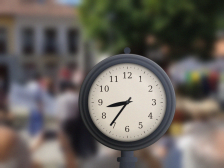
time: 8:36
